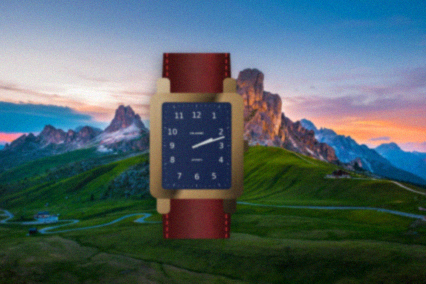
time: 2:12
